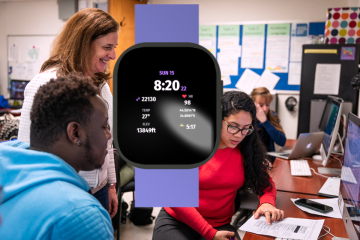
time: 8:20
